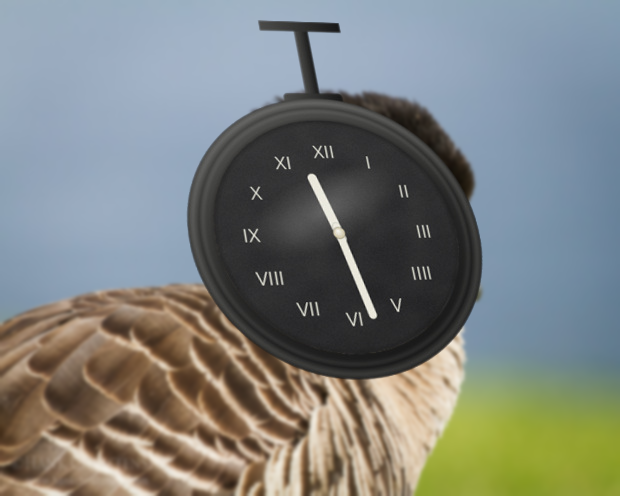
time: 11:28
